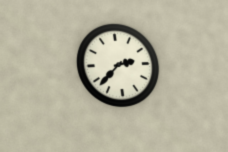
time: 2:38
